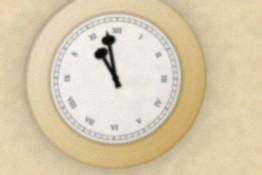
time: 10:58
